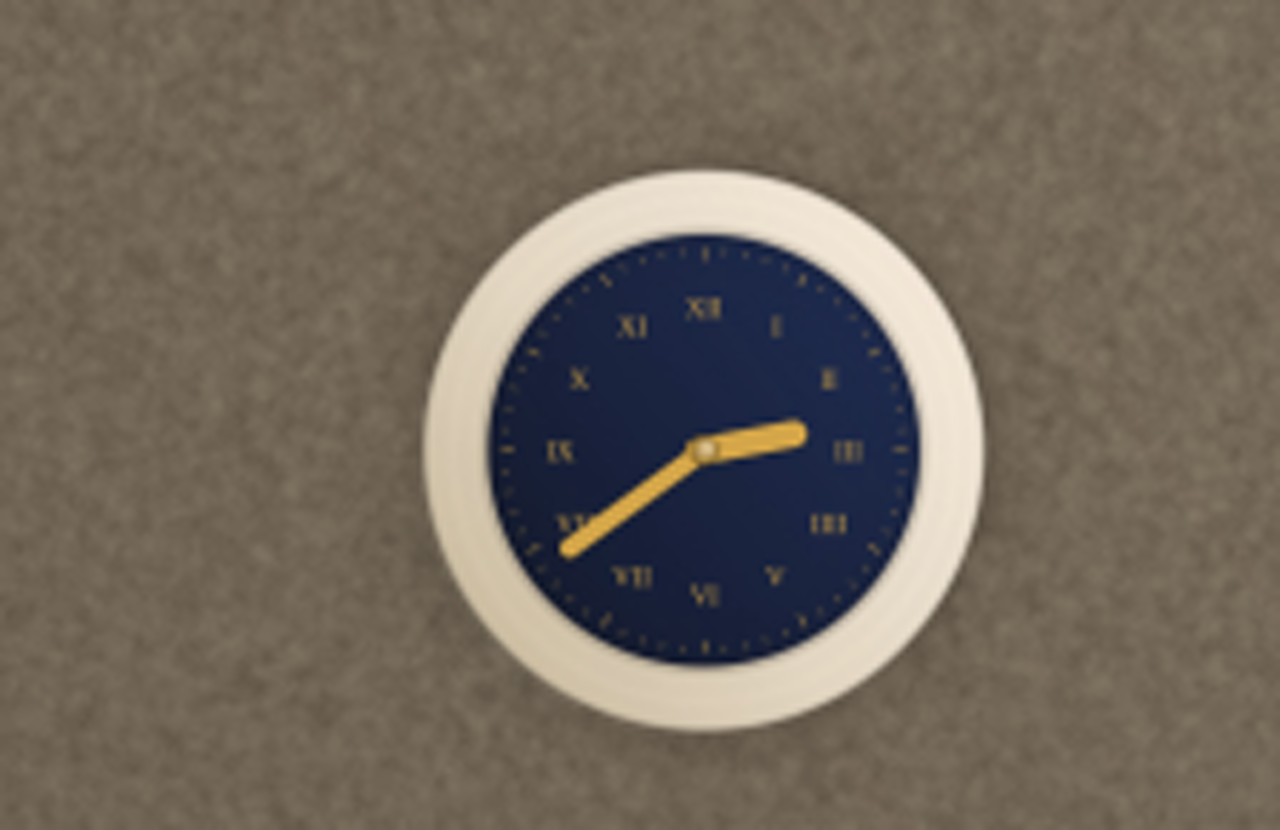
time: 2:39
